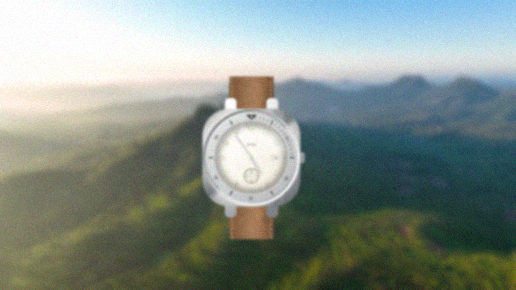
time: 4:54
